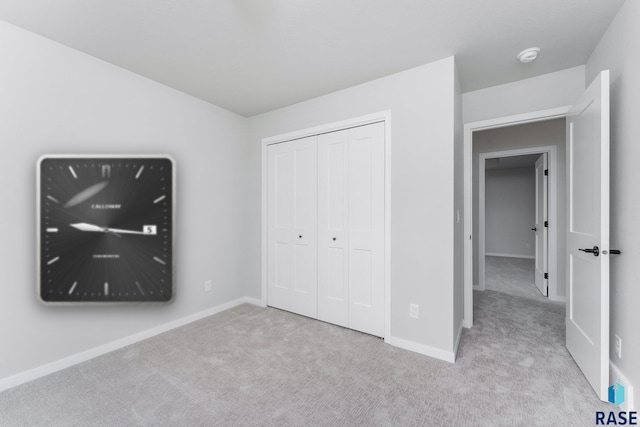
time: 9:15:49
